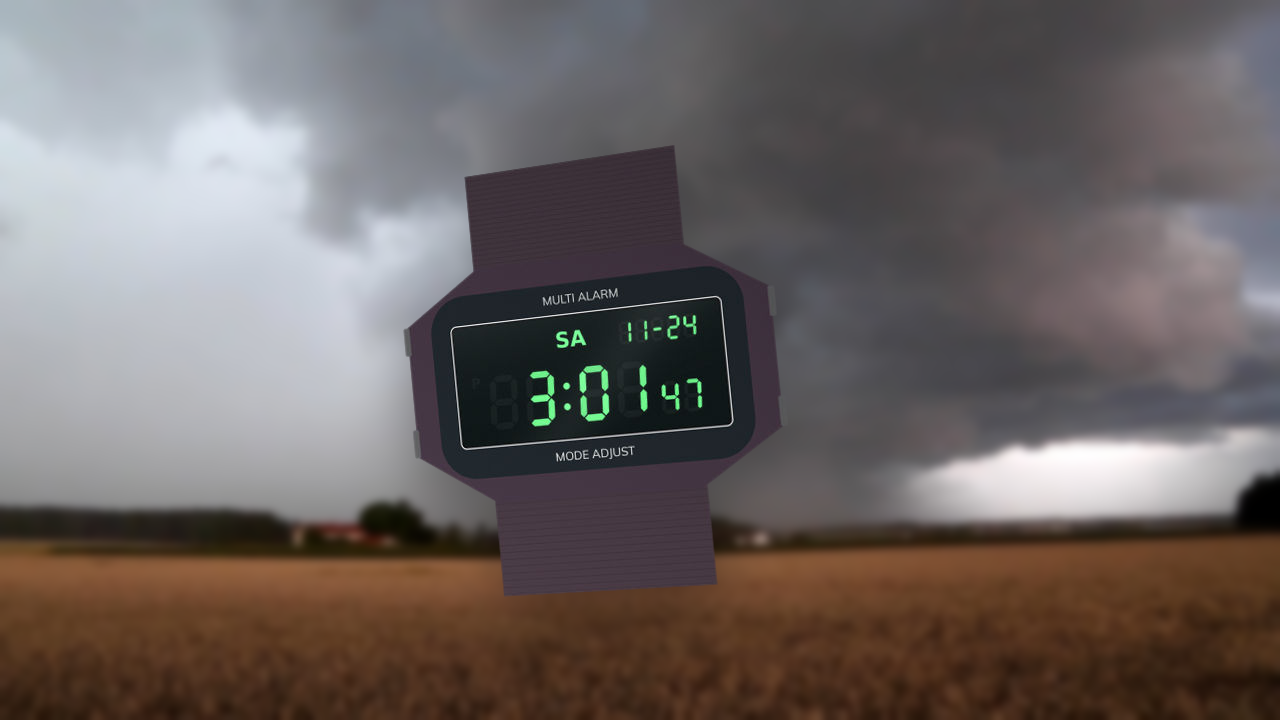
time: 3:01:47
